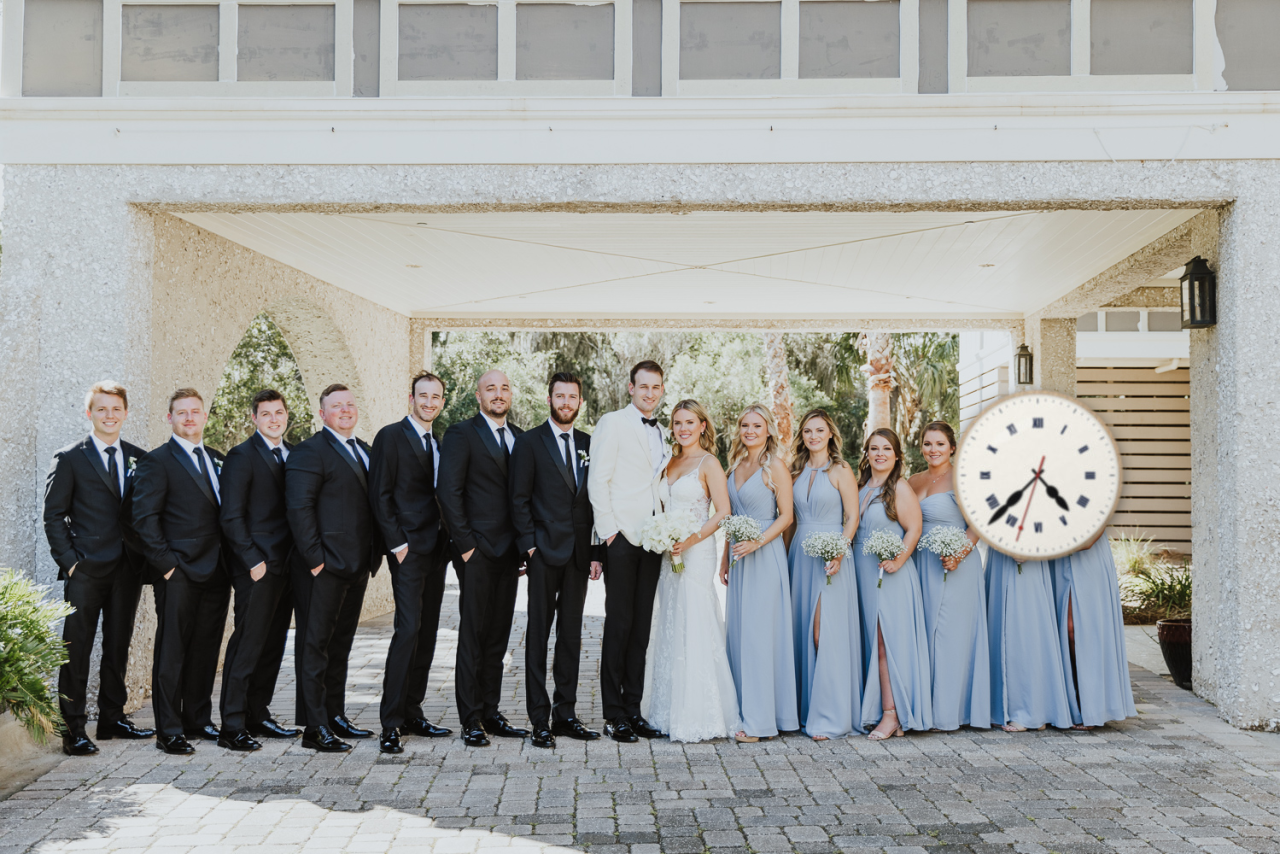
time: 4:37:33
